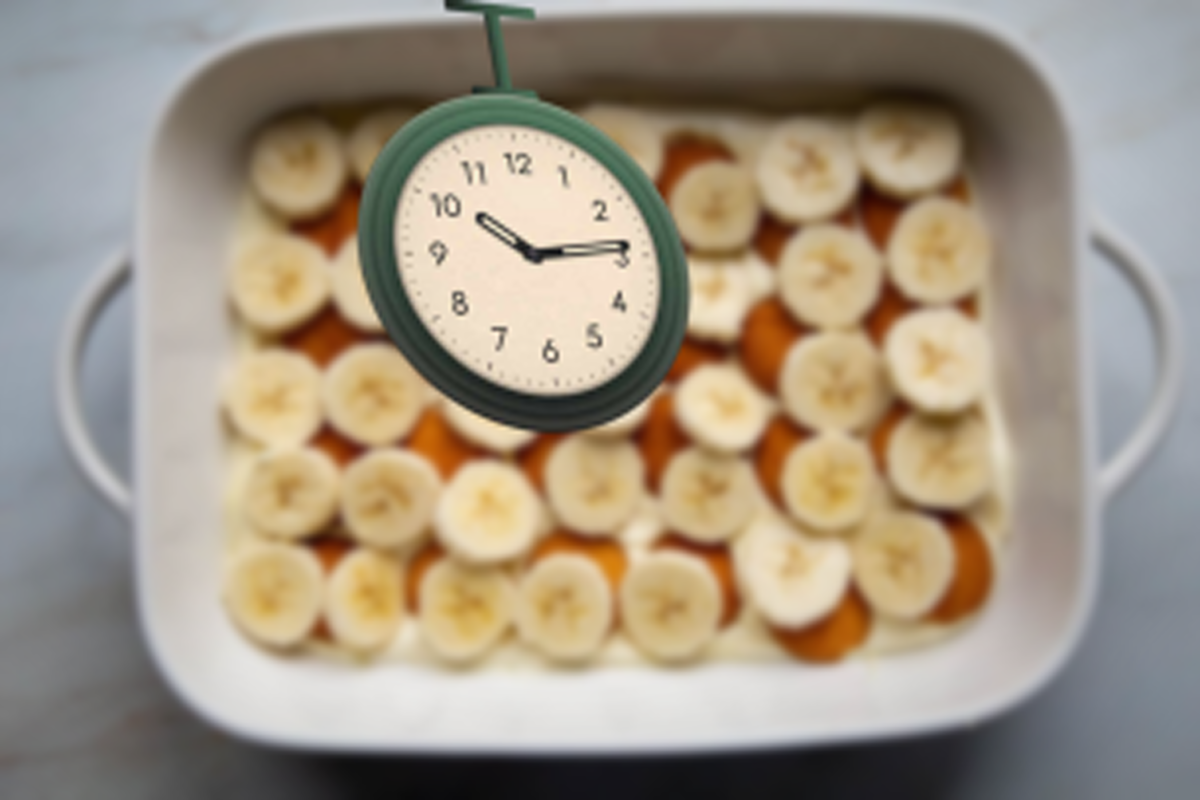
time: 10:14
